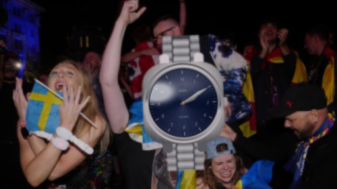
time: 2:10
